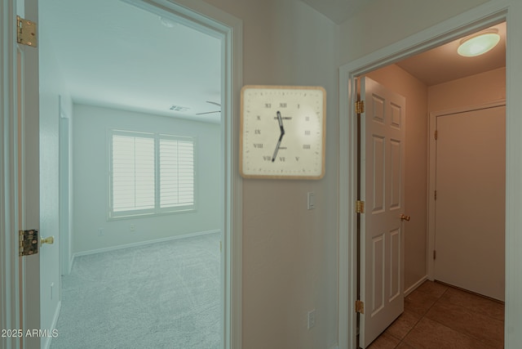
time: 11:33
